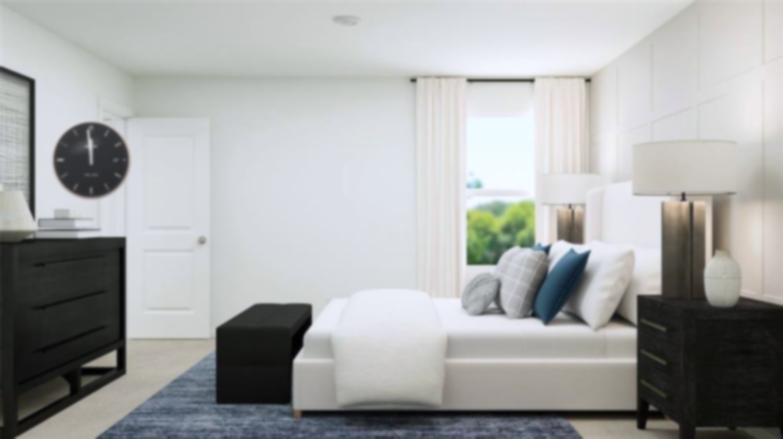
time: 11:59
